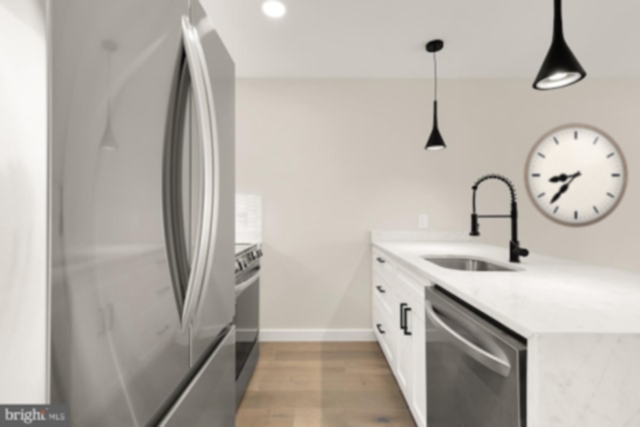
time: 8:37
